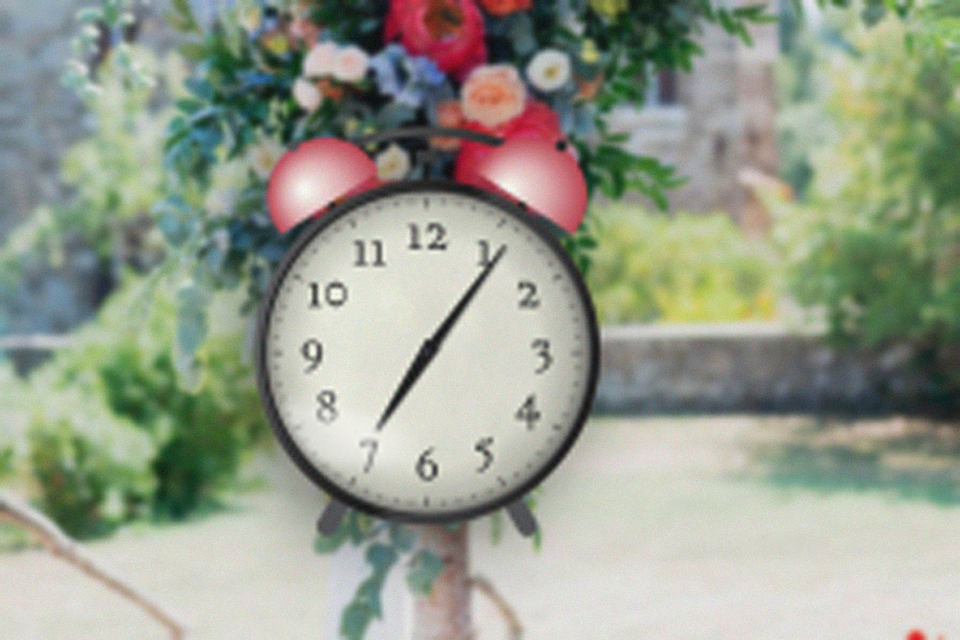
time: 7:06
